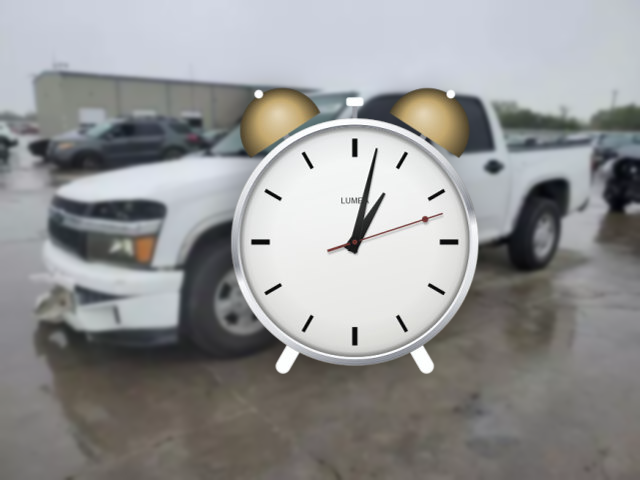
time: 1:02:12
